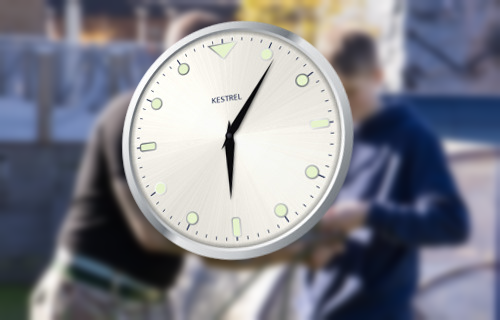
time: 6:06
